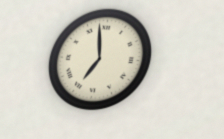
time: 6:58
